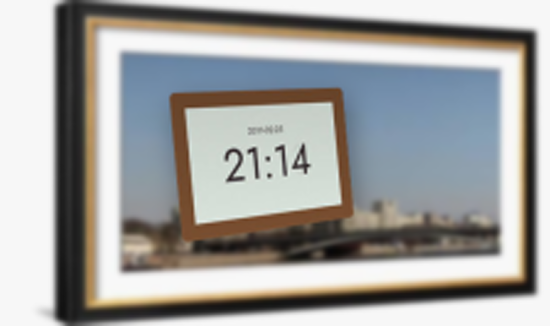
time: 21:14
